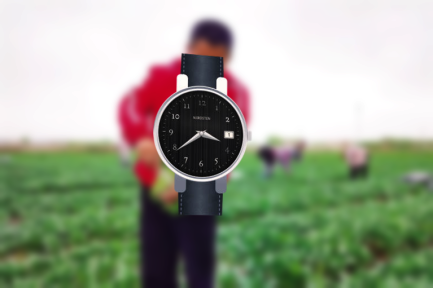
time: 3:39
